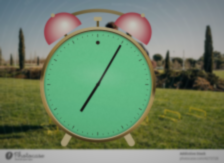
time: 7:05
